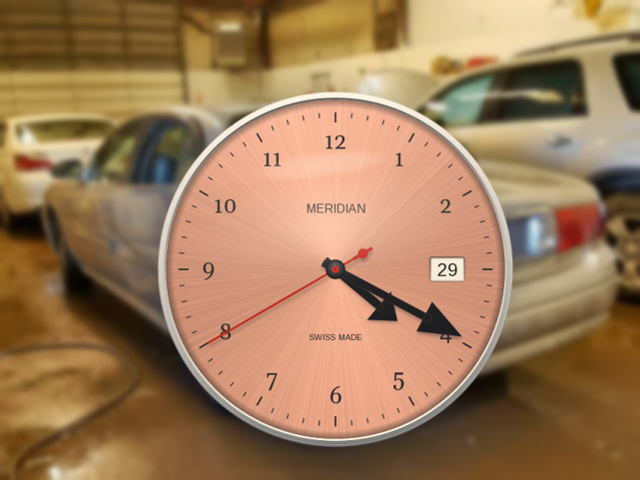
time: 4:19:40
